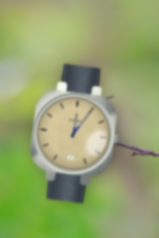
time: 12:05
